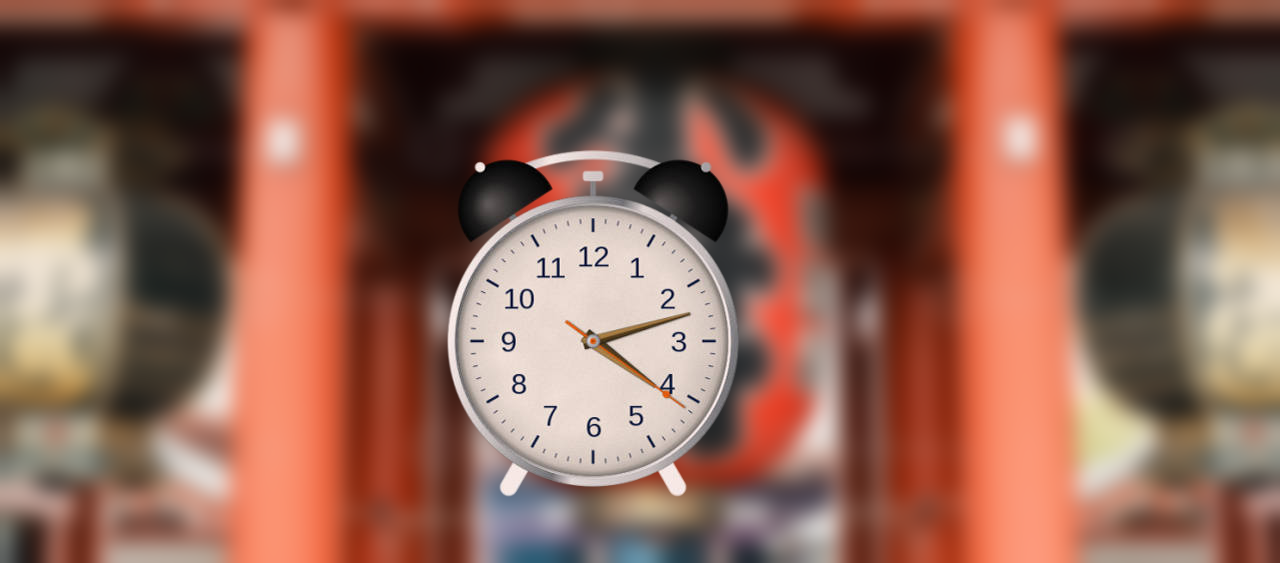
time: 4:12:21
